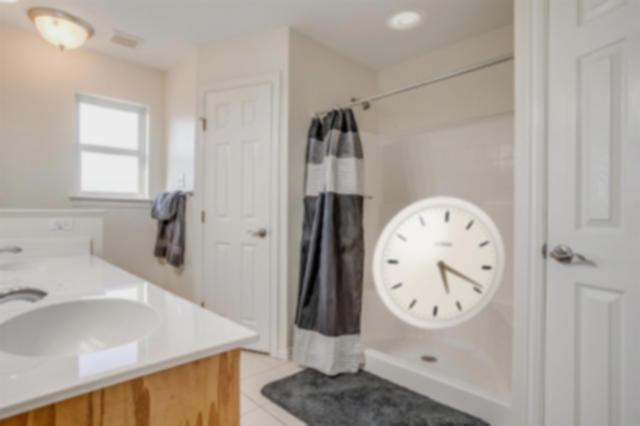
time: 5:19
